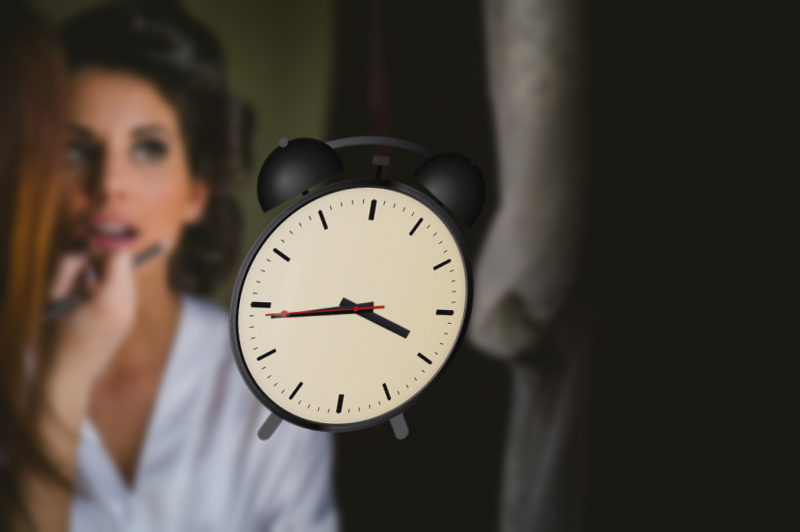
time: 3:43:44
